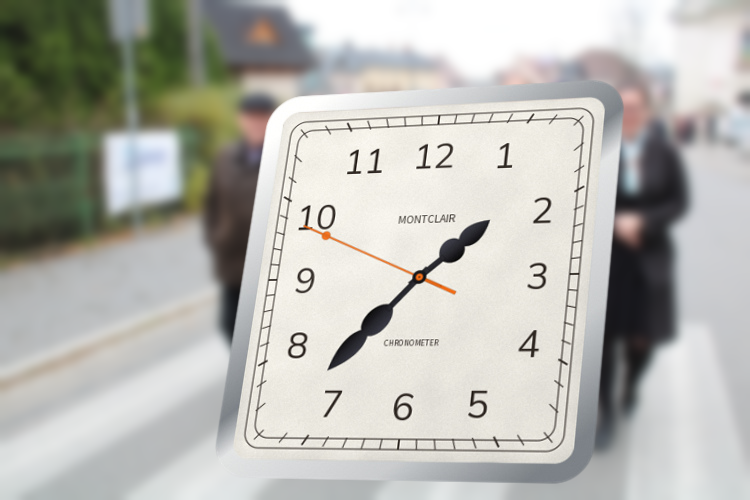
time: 1:36:49
